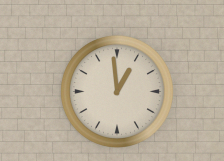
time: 12:59
